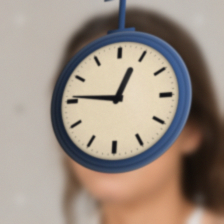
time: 12:46
